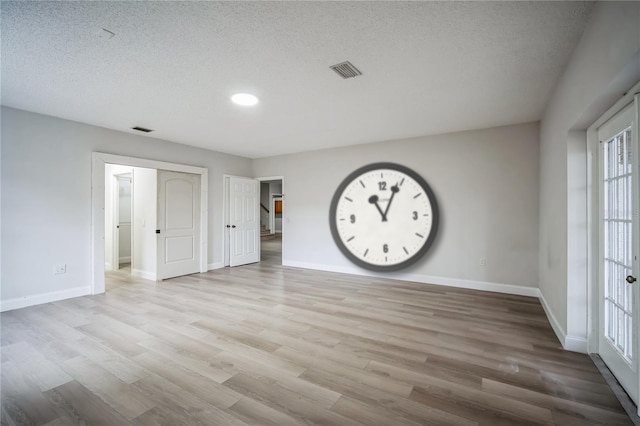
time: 11:04
